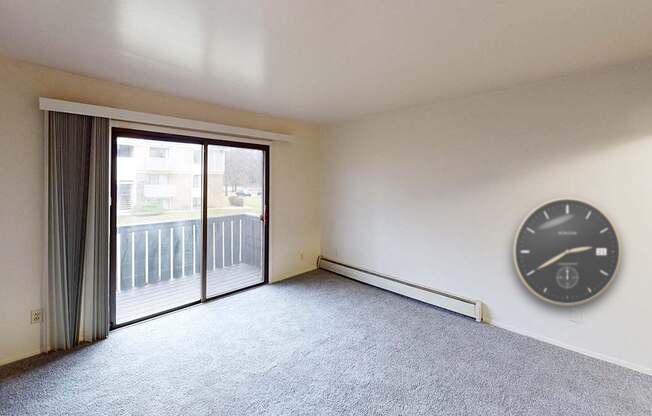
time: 2:40
